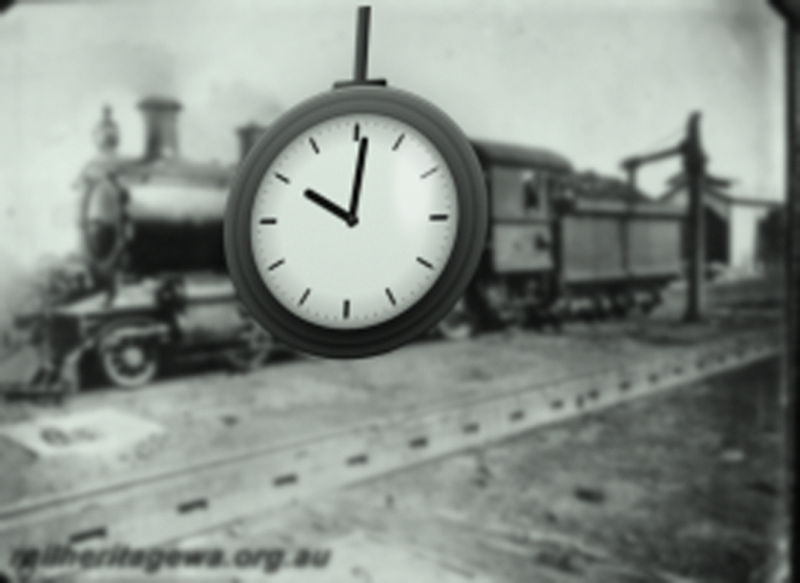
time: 10:01
